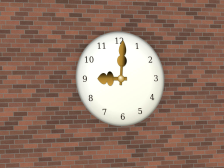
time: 9:01
